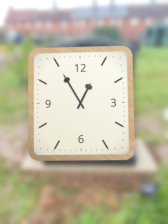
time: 12:55
